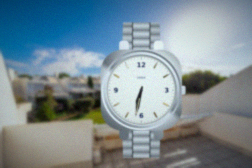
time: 6:32
